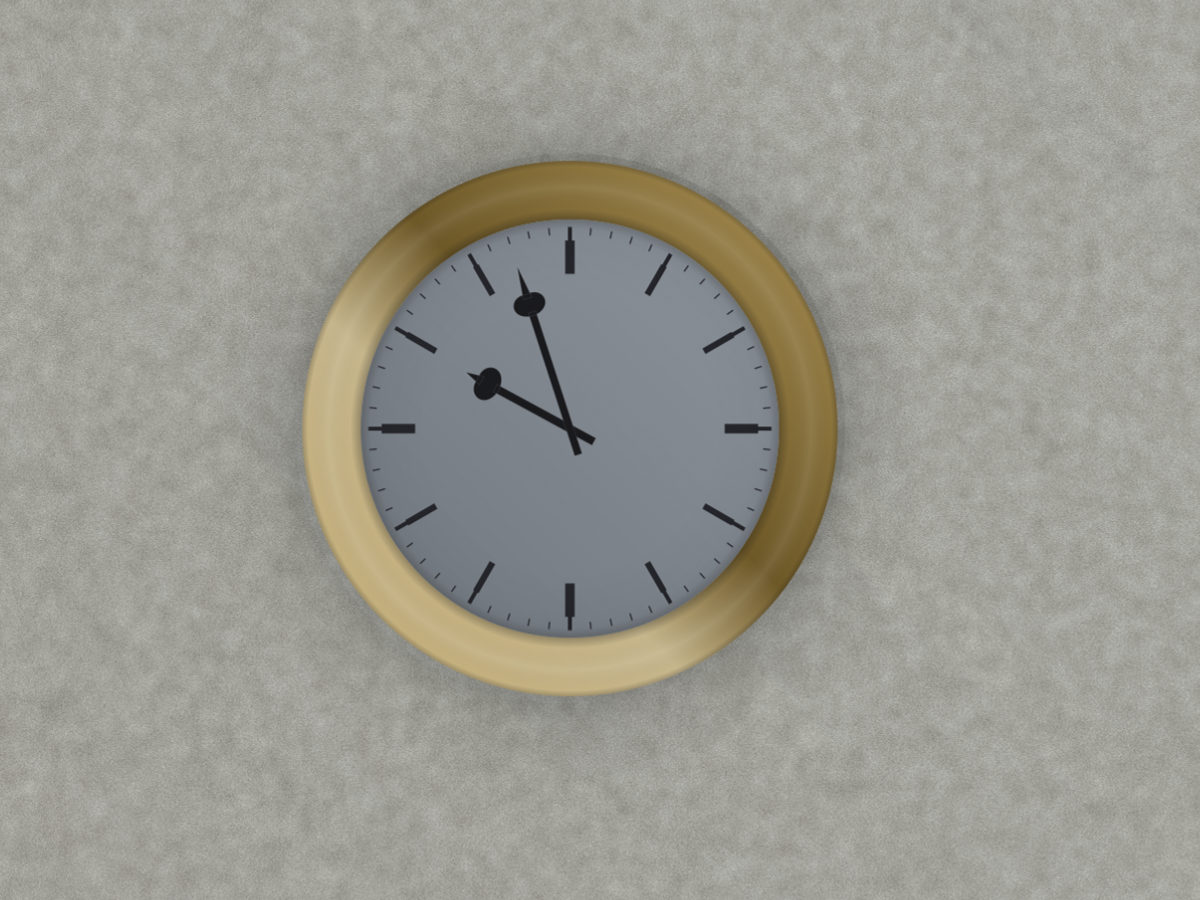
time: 9:57
